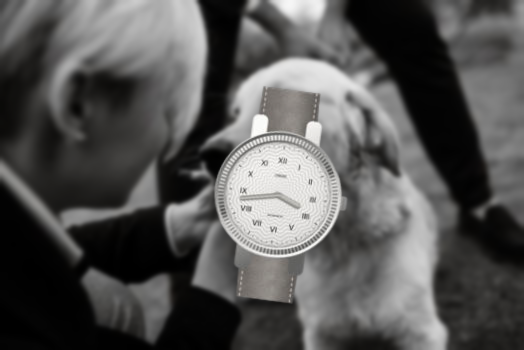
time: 3:43
